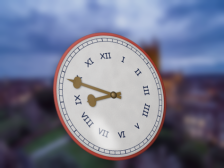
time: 8:49
